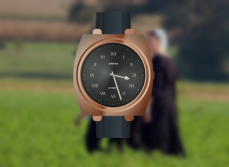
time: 3:27
